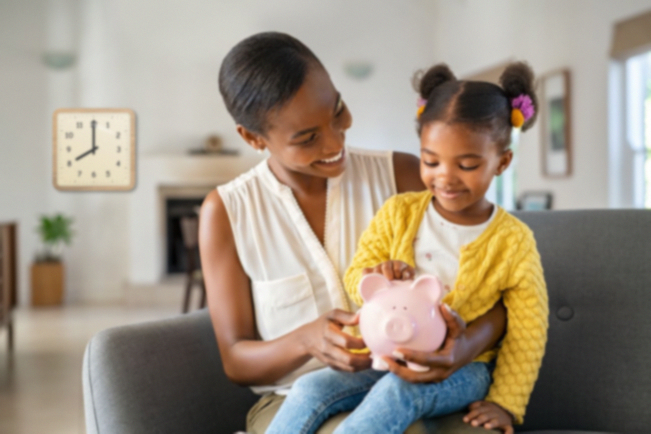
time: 8:00
